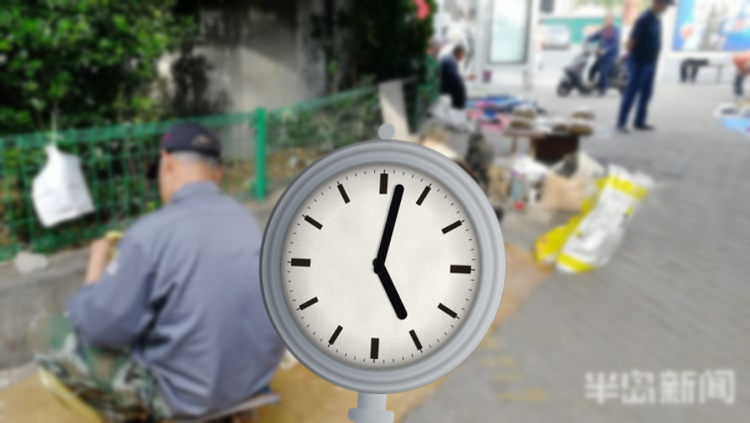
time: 5:02
